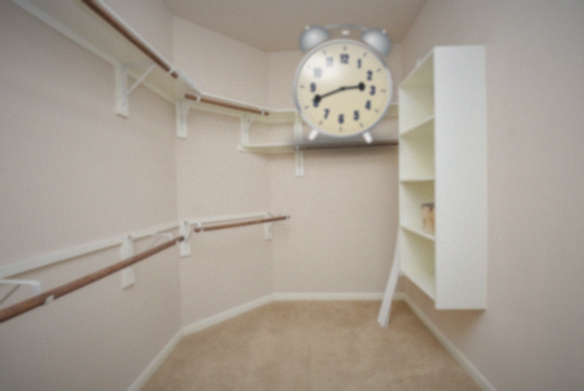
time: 2:41
